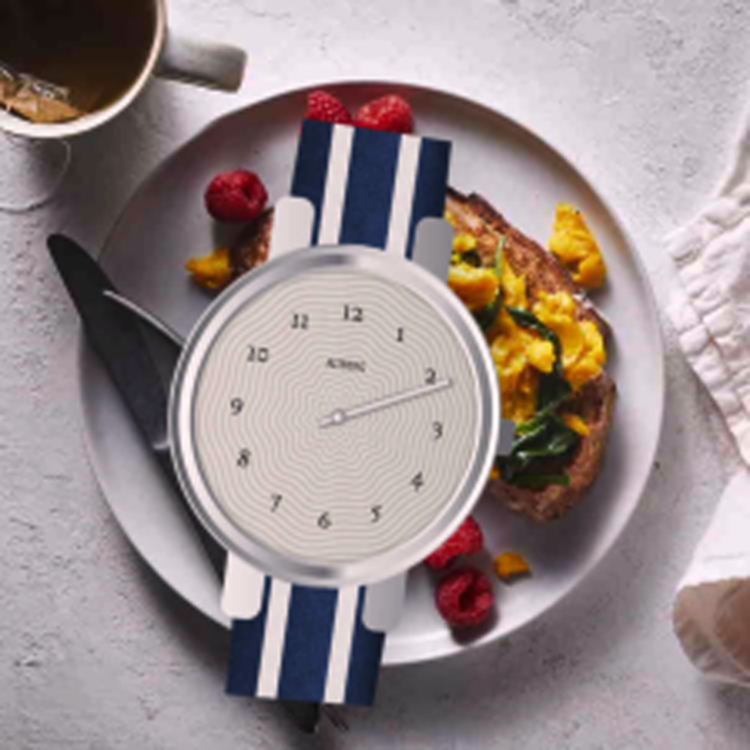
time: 2:11
